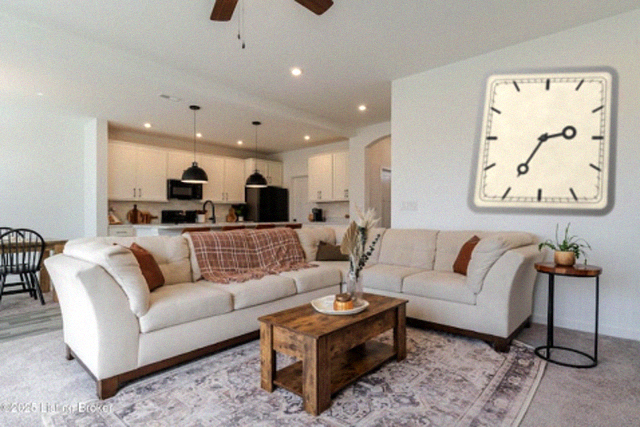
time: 2:35
